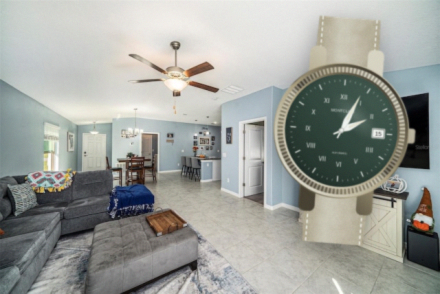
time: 2:04
